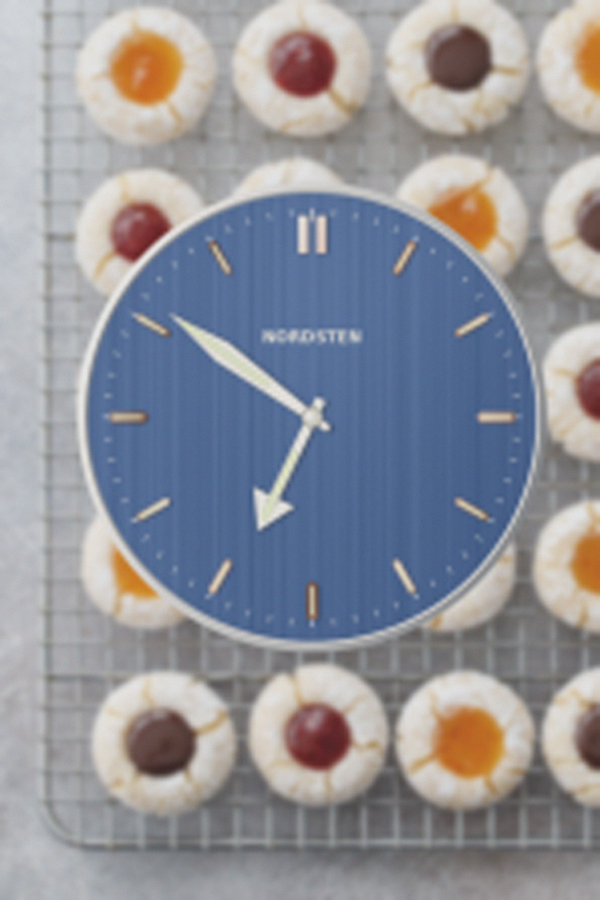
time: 6:51
